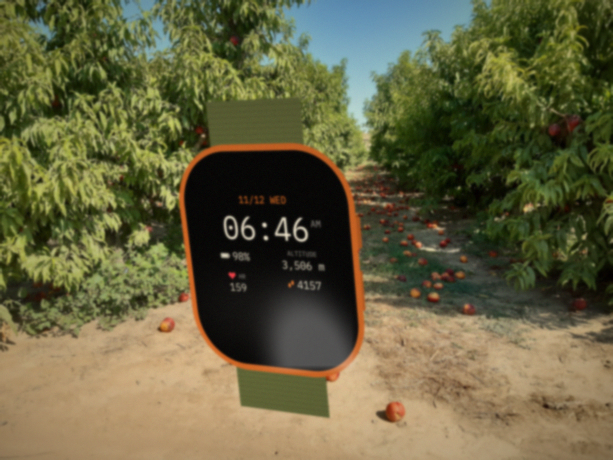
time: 6:46
